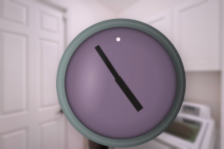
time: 4:55
